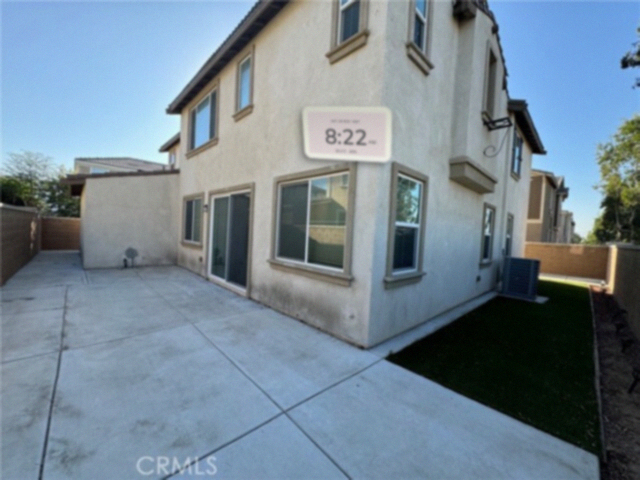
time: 8:22
